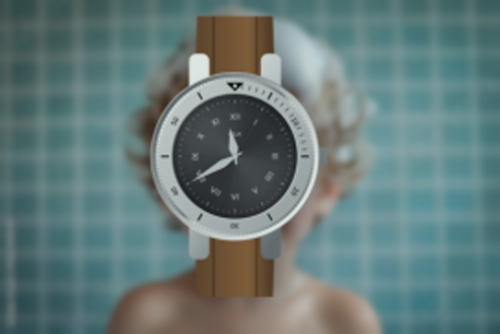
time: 11:40
